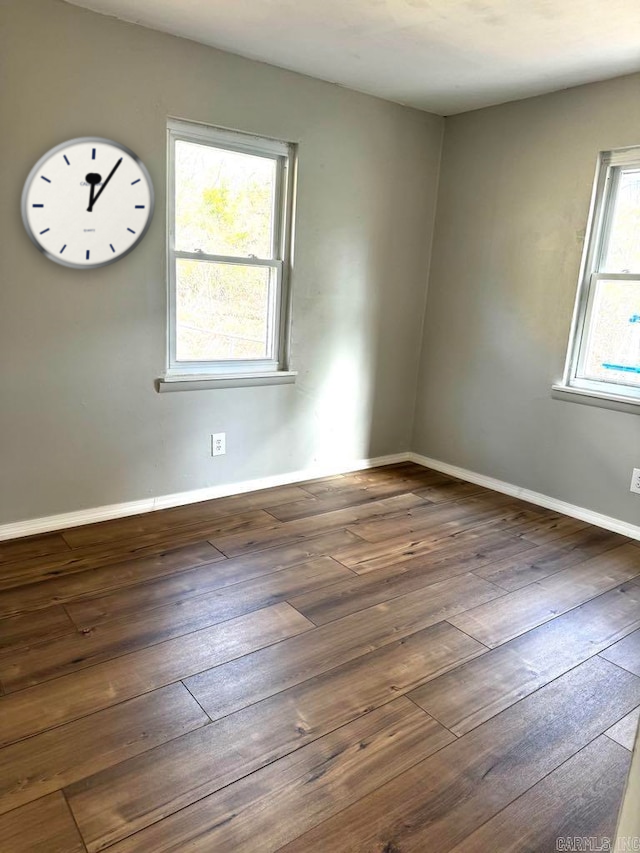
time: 12:05
